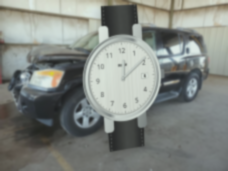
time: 12:09
